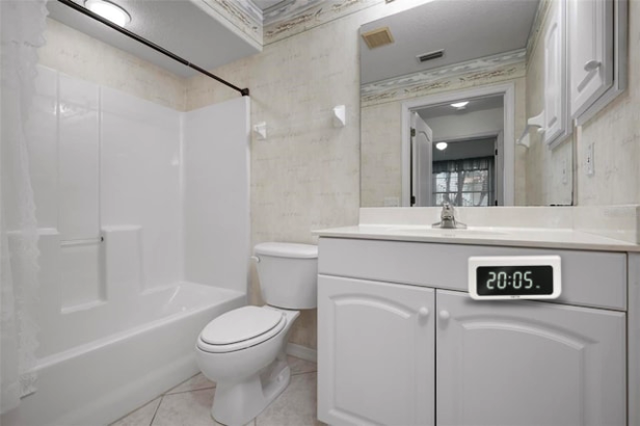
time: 20:05
